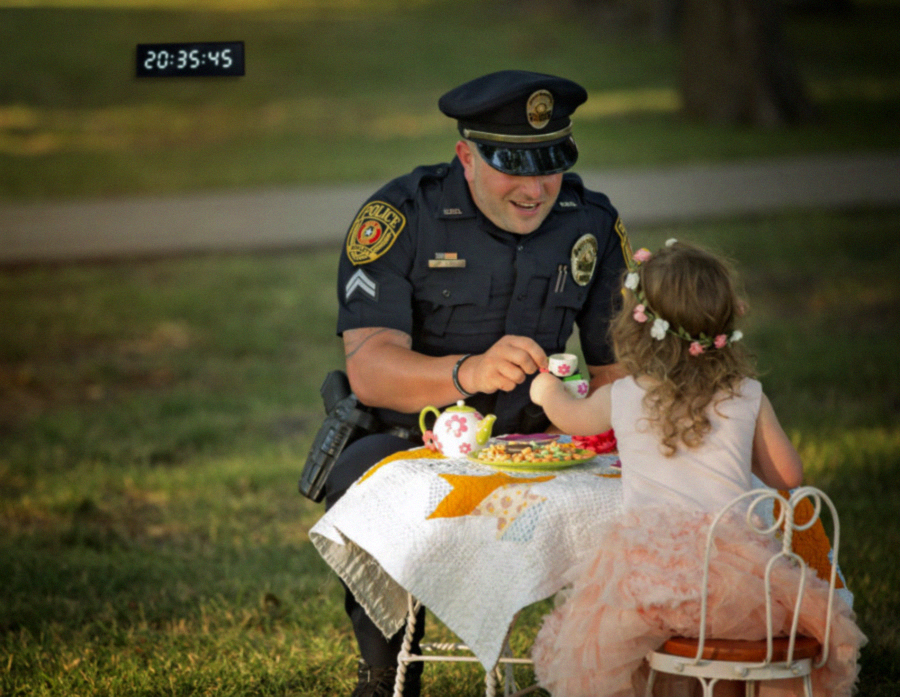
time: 20:35:45
